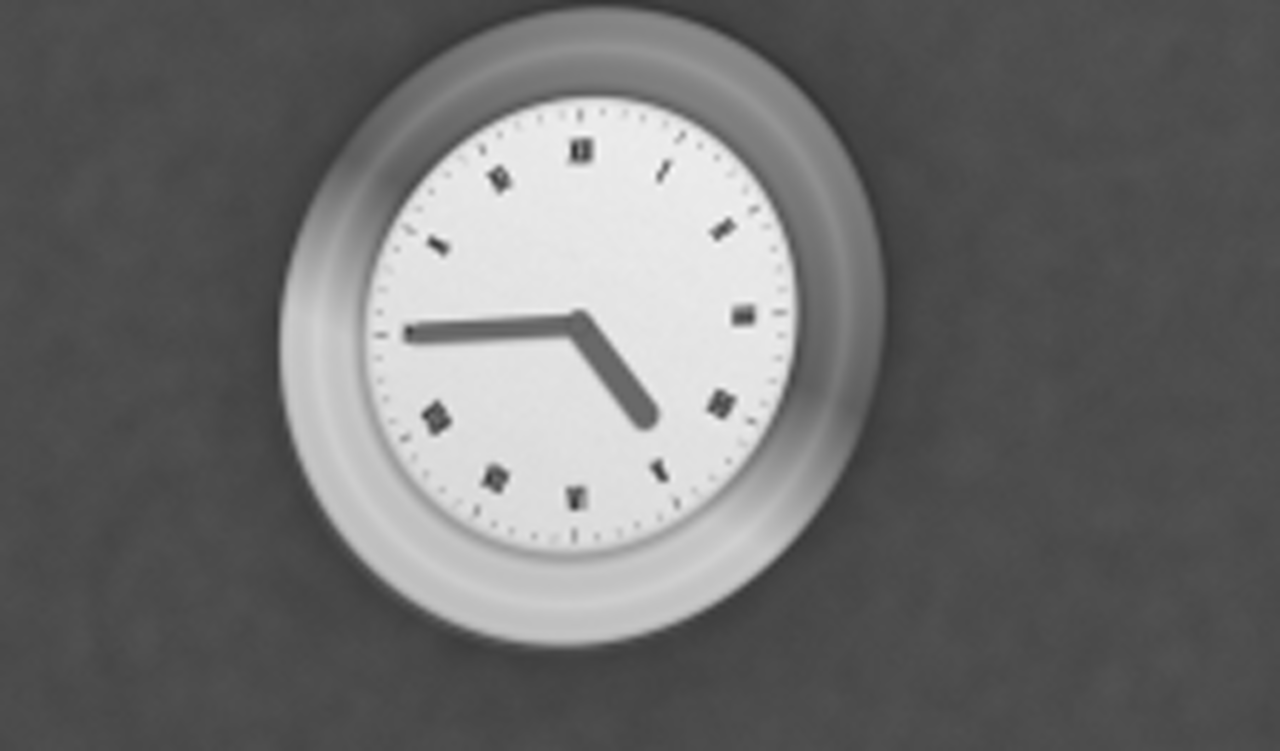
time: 4:45
